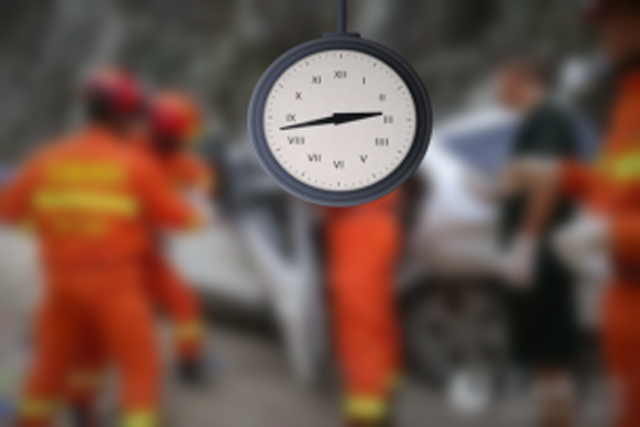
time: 2:43
